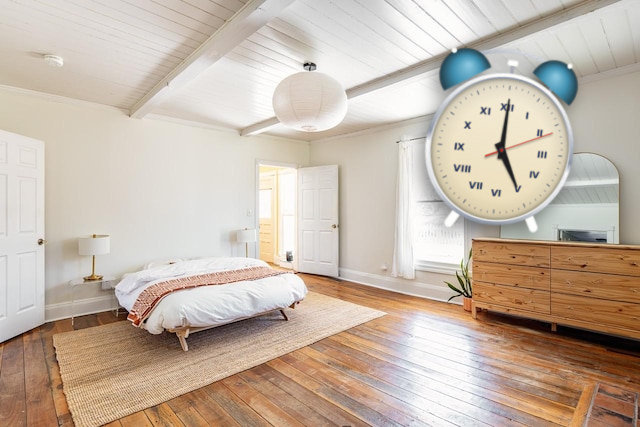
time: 5:00:11
